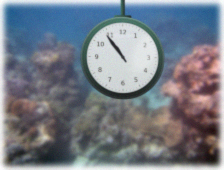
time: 10:54
